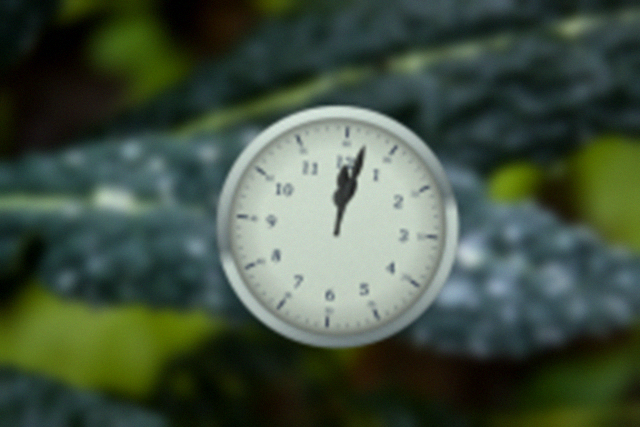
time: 12:02
